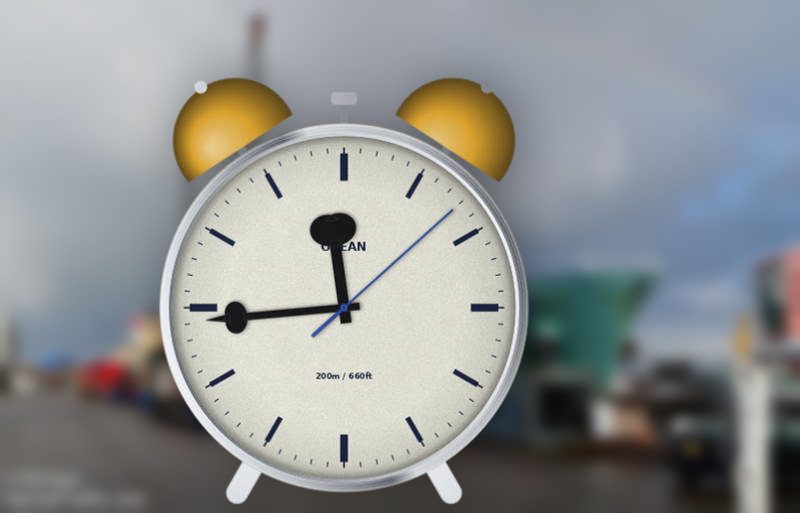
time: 11:44:08
